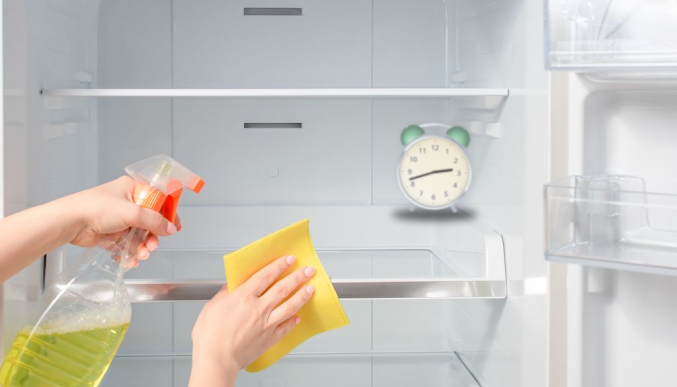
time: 2:42
